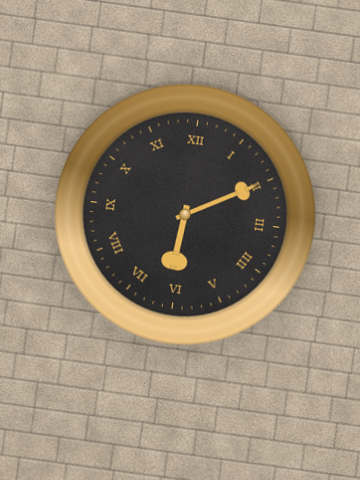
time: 6:10
